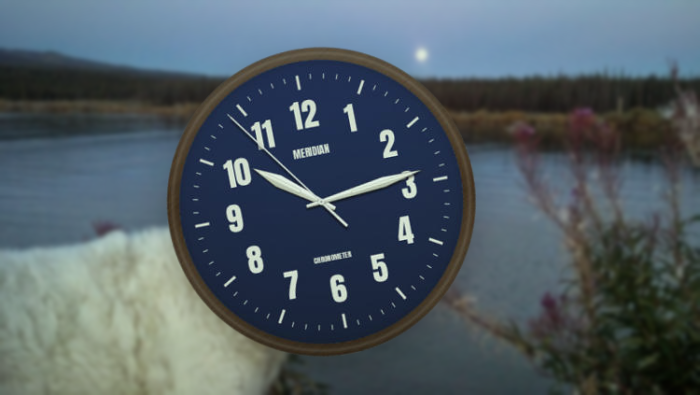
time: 10:13:54
